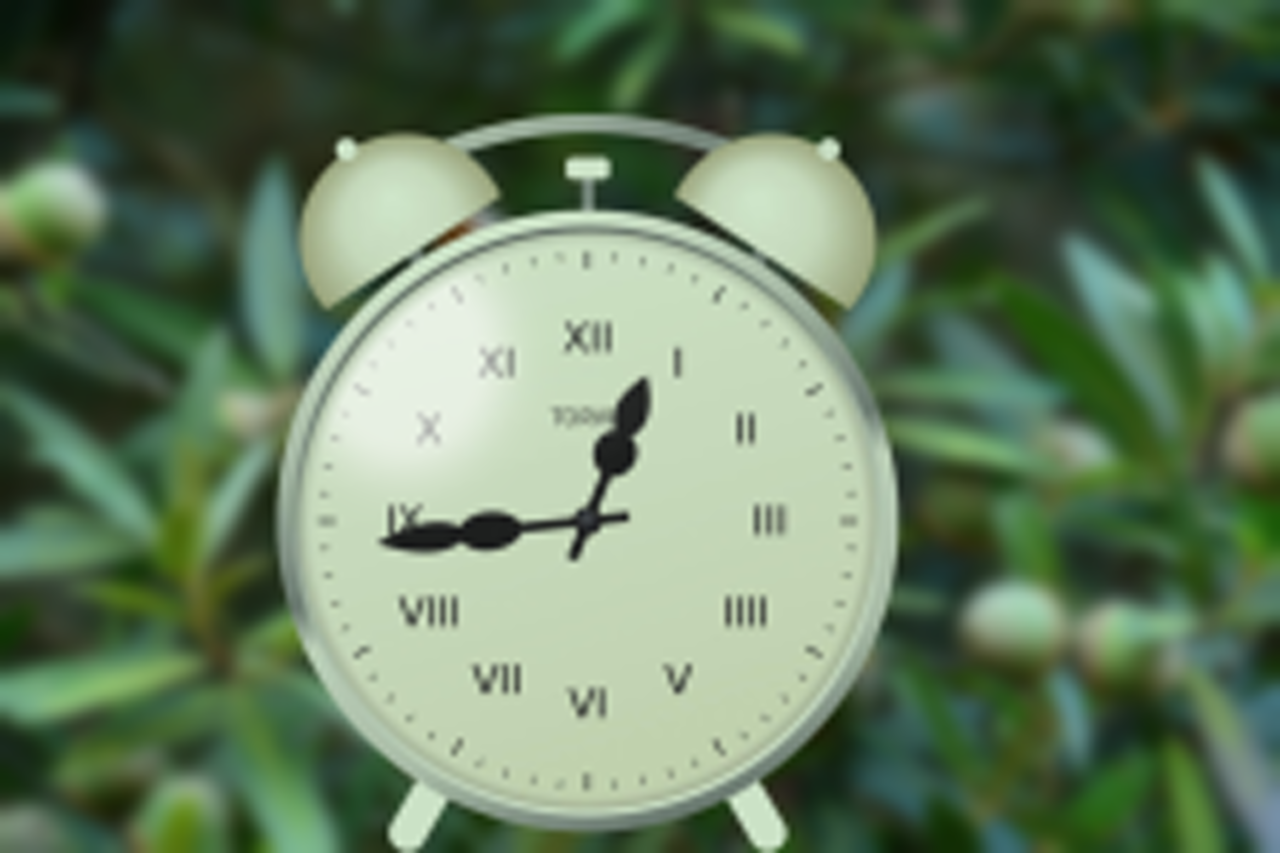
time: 12:44
